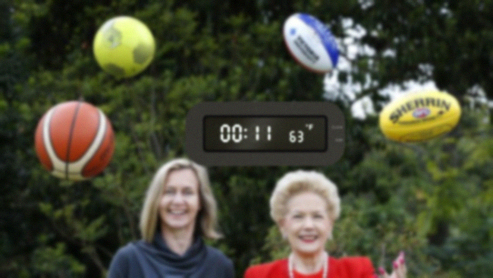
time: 0:11
